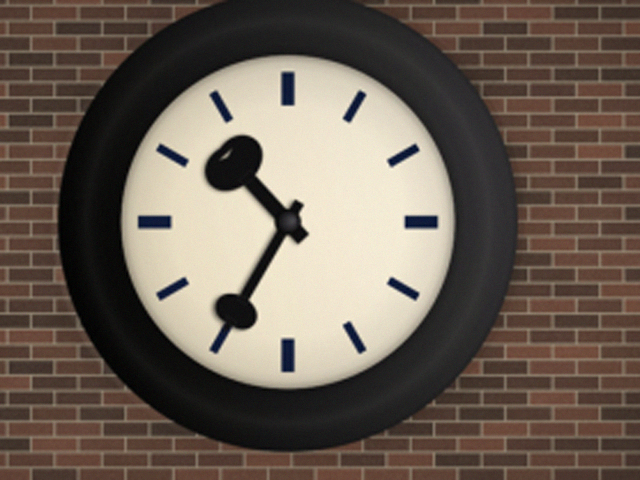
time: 10:35
